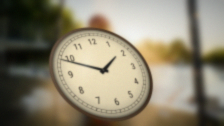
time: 1:49
